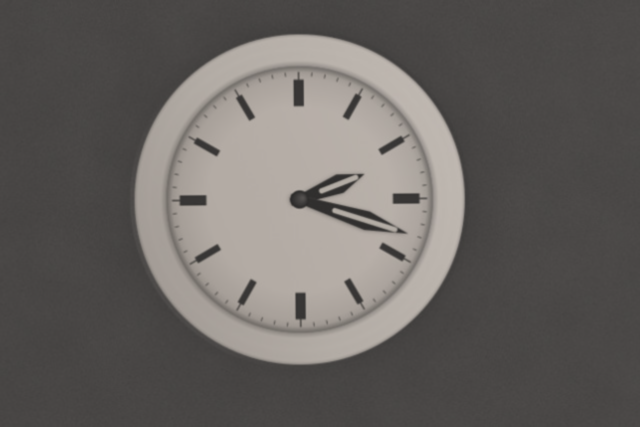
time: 2:18
